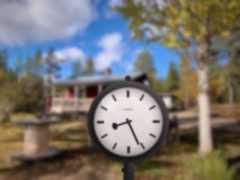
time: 8:26
